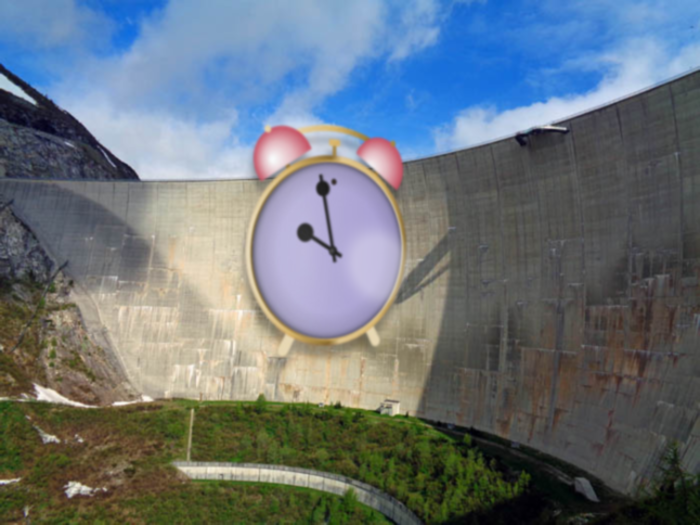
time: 9:58
